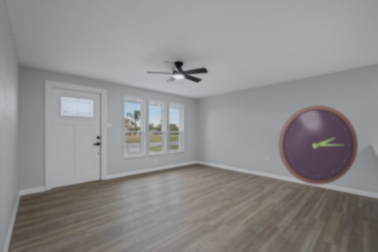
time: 2:15
